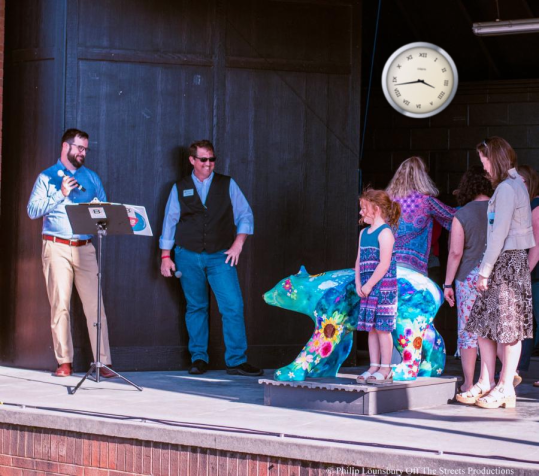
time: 3:43
